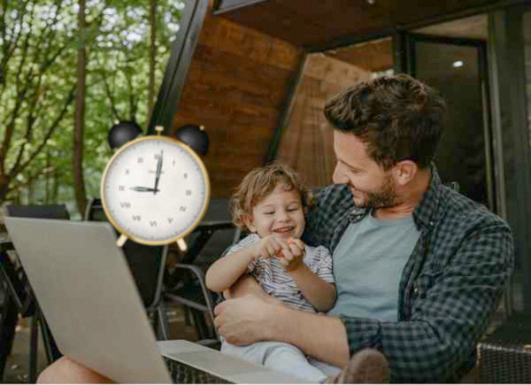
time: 9:01
